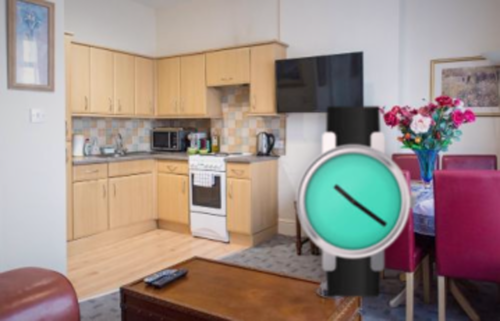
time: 10:21
